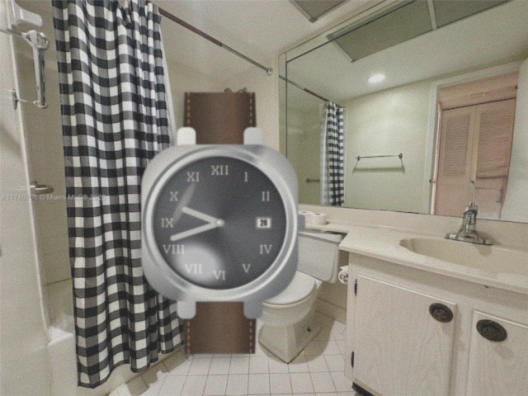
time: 9:42
